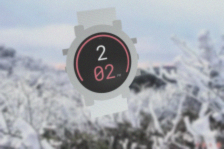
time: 2:02
